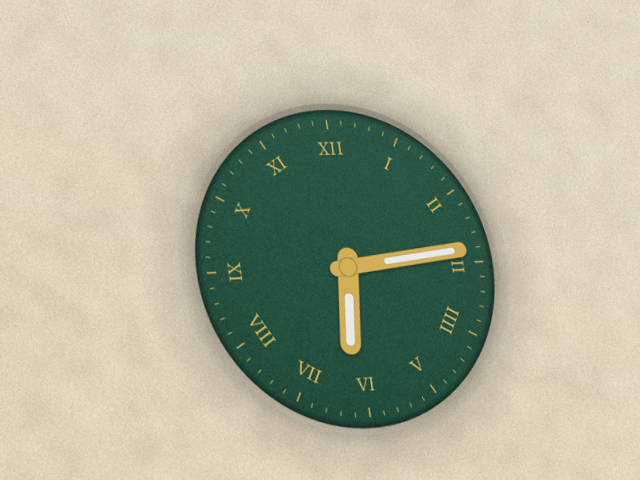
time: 6:14
